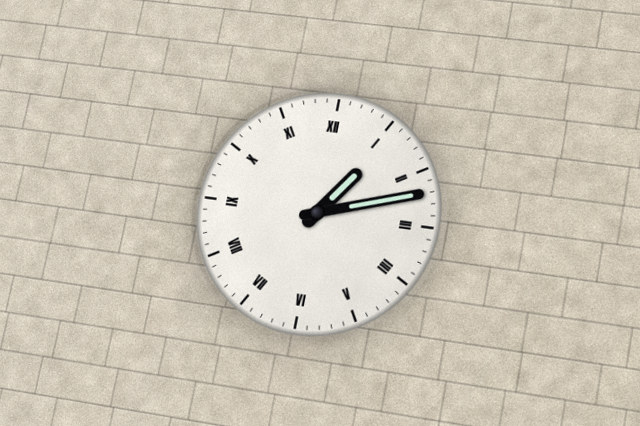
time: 1:12
